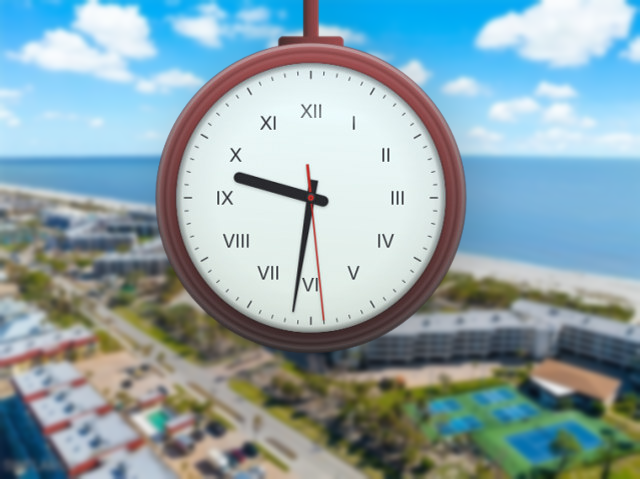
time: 9:31:29
